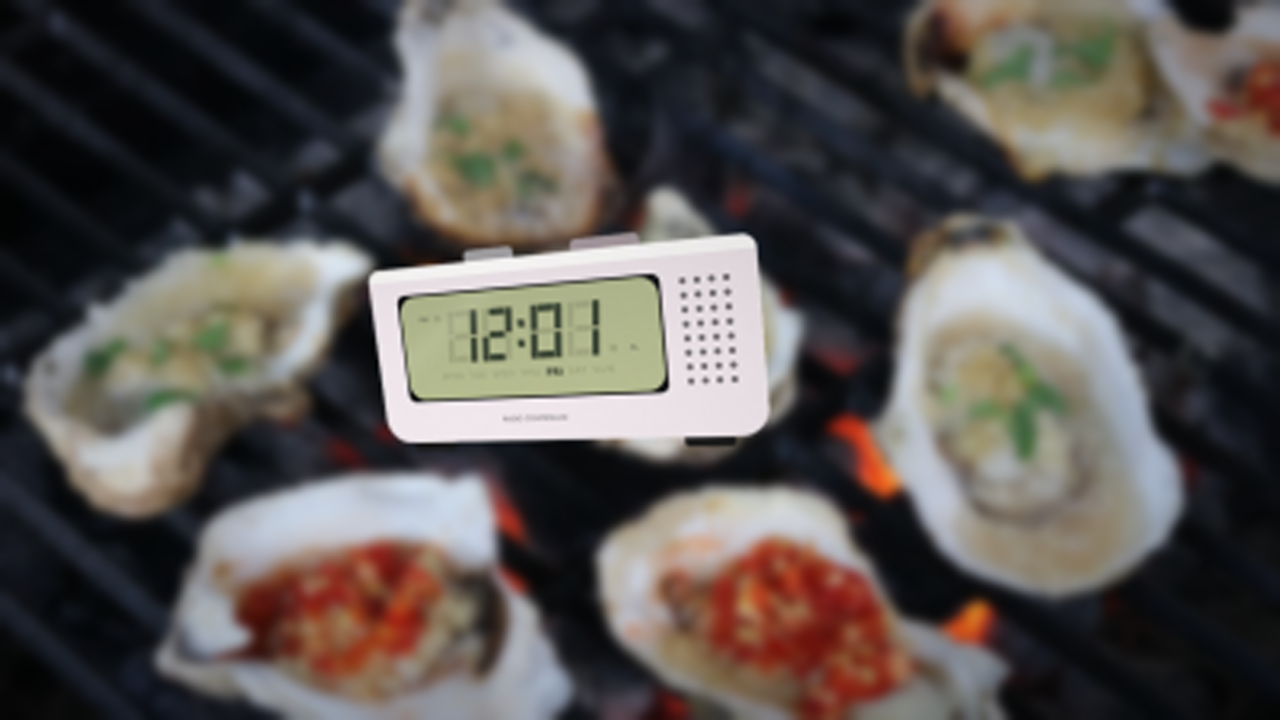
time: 12:01
